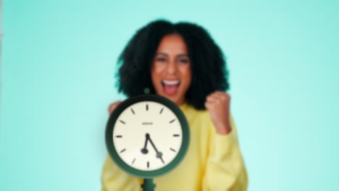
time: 6:25
